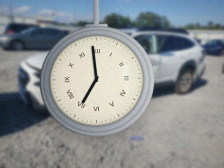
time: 6:59
